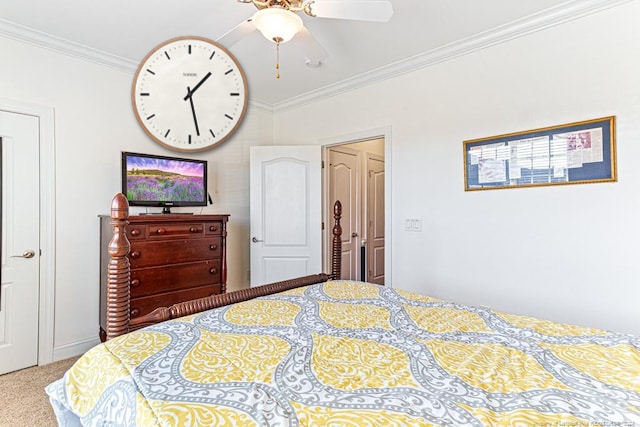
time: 1:28
